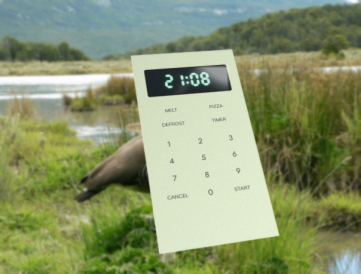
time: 21:08
